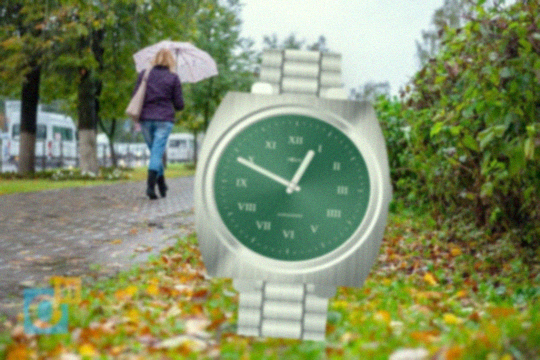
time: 12:49
